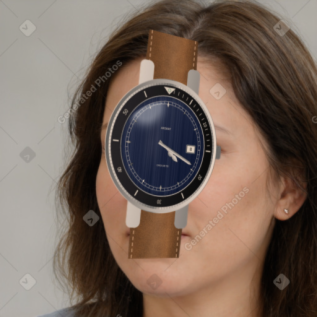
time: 4:19
